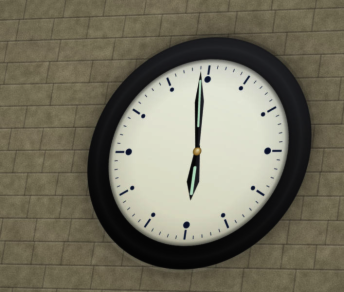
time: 5:59
